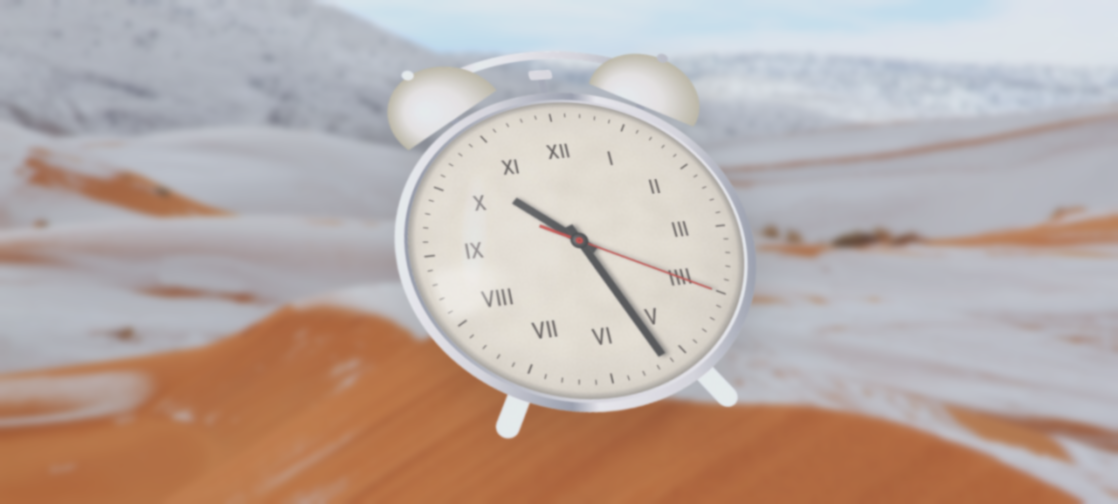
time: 10:26:20
